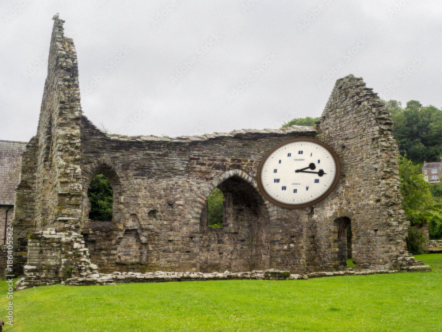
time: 2:16
